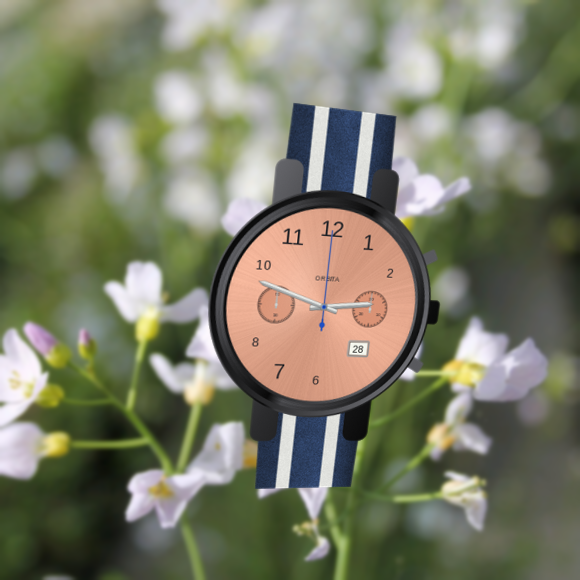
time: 2:48
